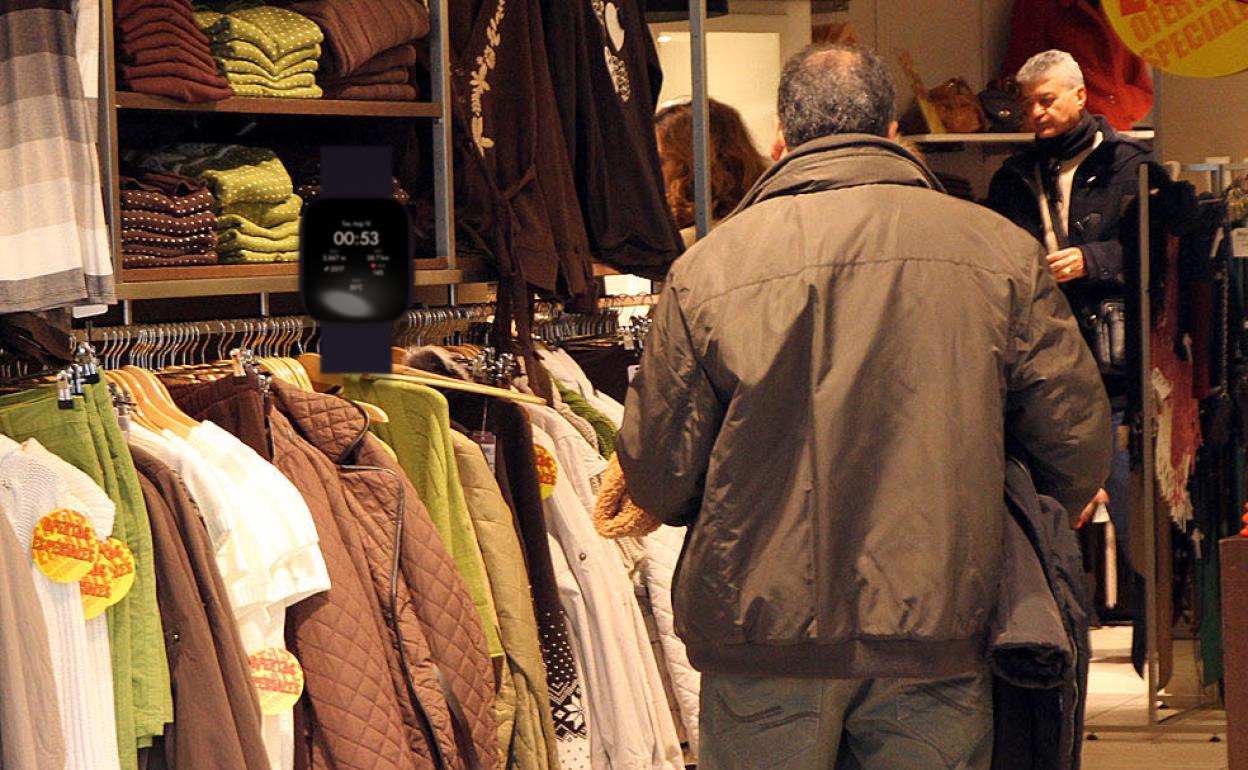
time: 0:53
